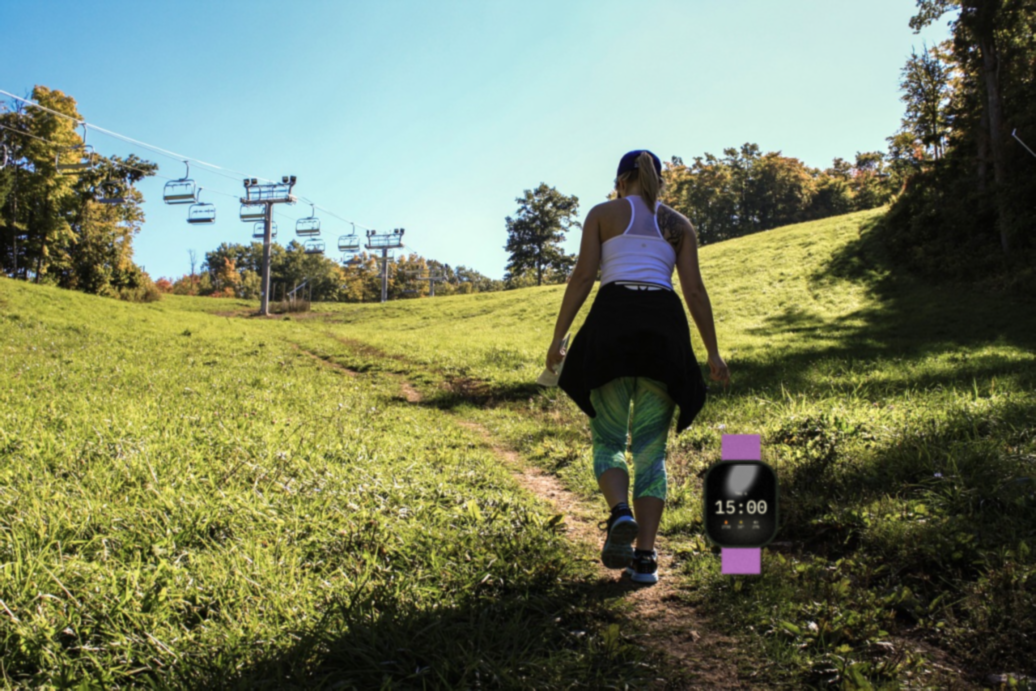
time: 15:00
